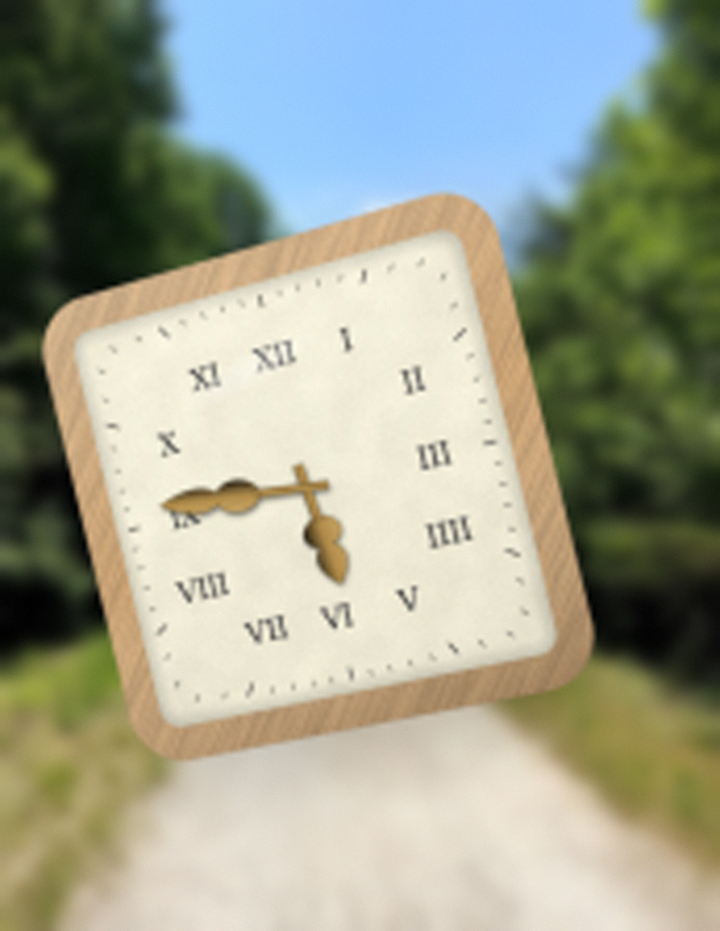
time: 5:46
